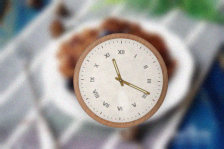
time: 11:19
